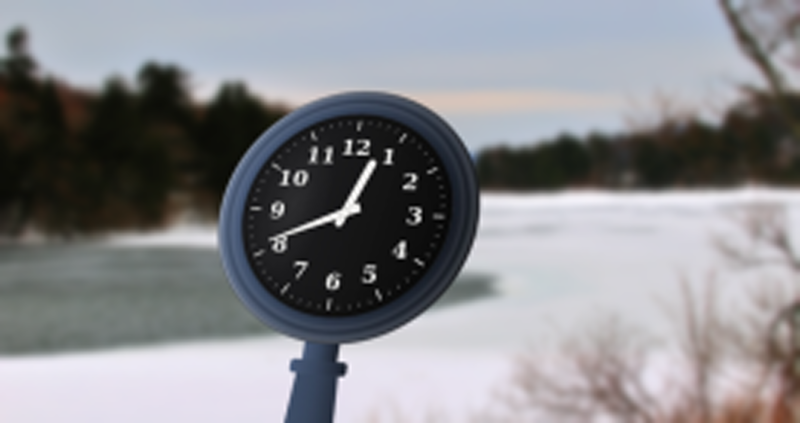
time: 12:41
